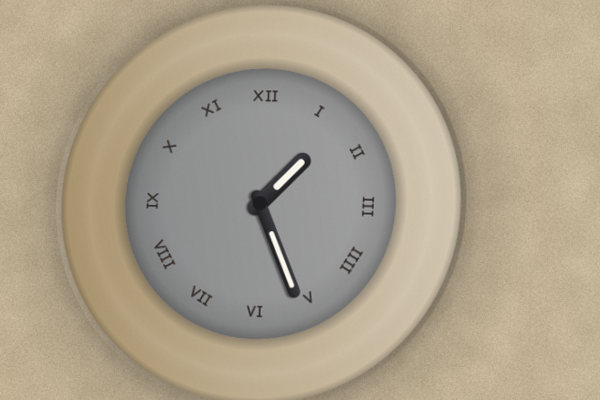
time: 1:26
